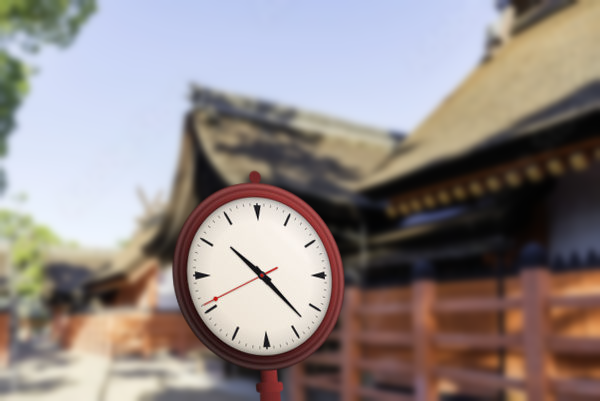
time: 10:22:41
